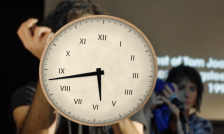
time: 5:43
